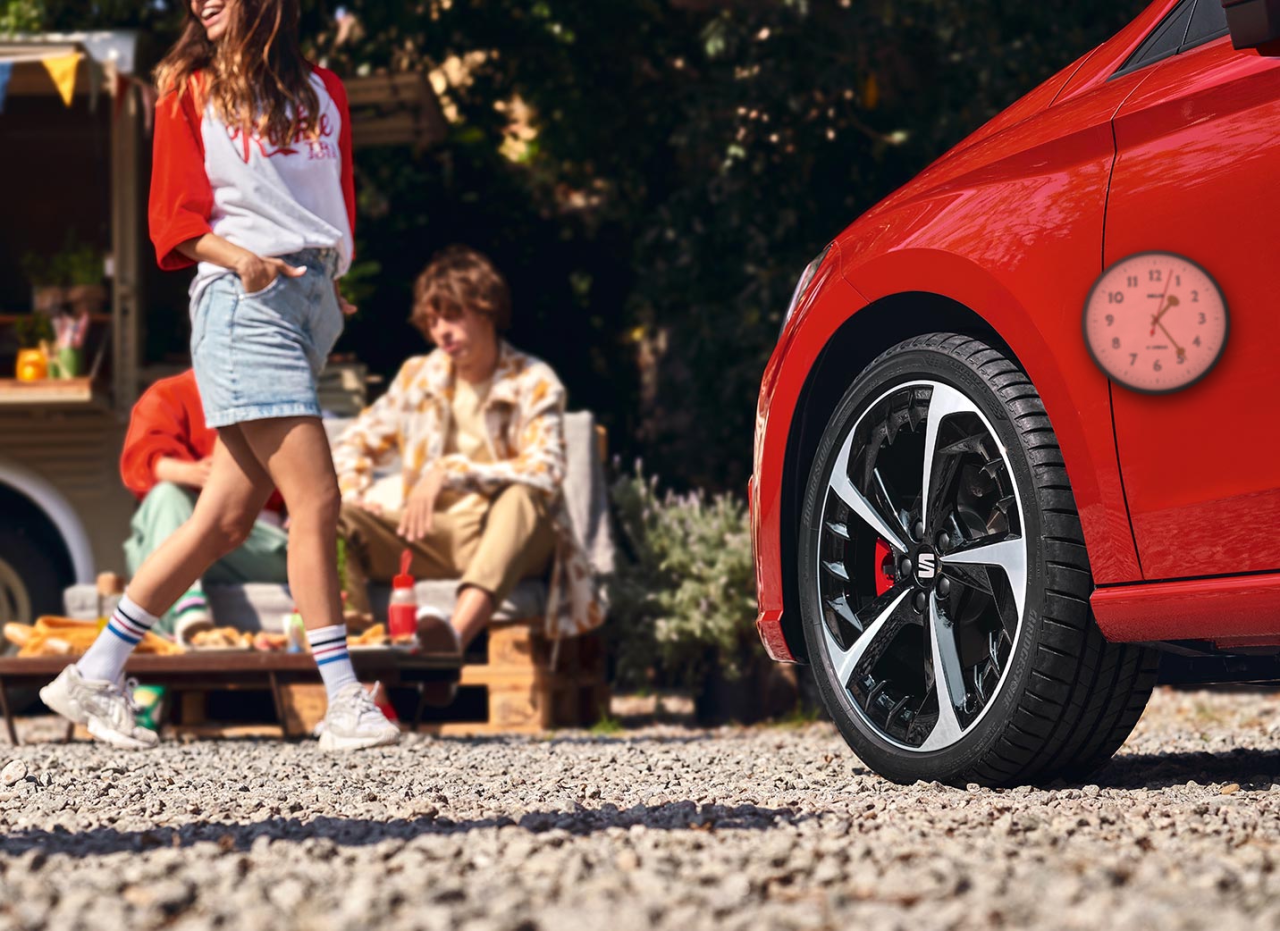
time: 1:24:03
